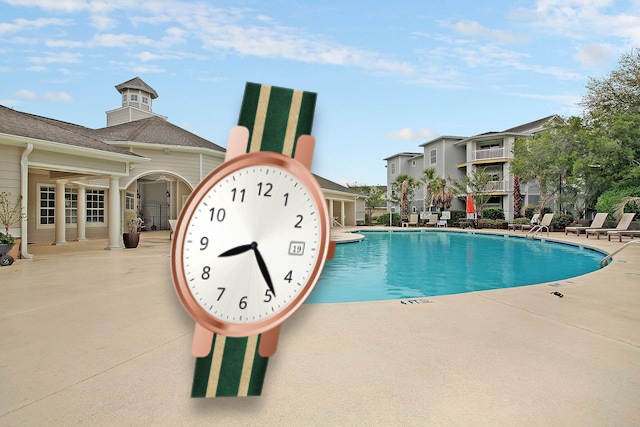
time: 8:24
